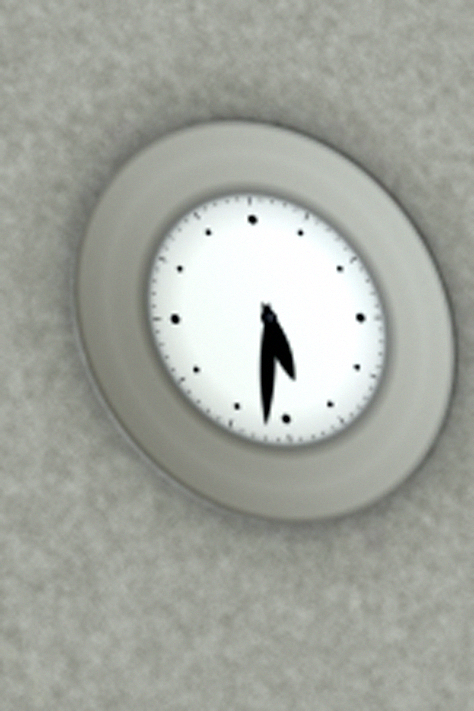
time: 5:32
